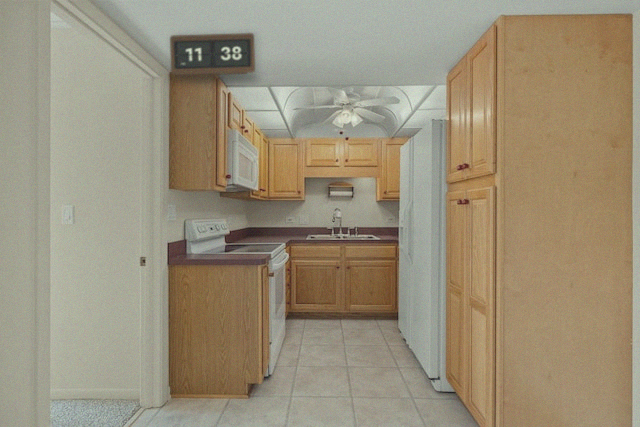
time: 11:38
